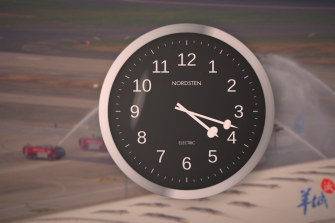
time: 4:18
